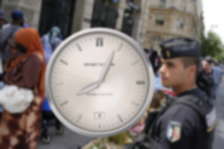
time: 8:04
